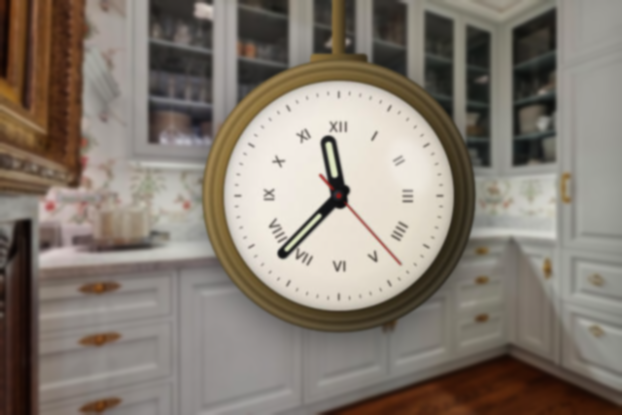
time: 11:37:23
